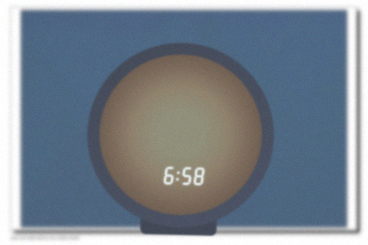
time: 6:58
